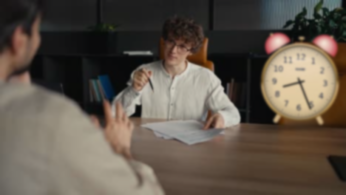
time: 8:26
